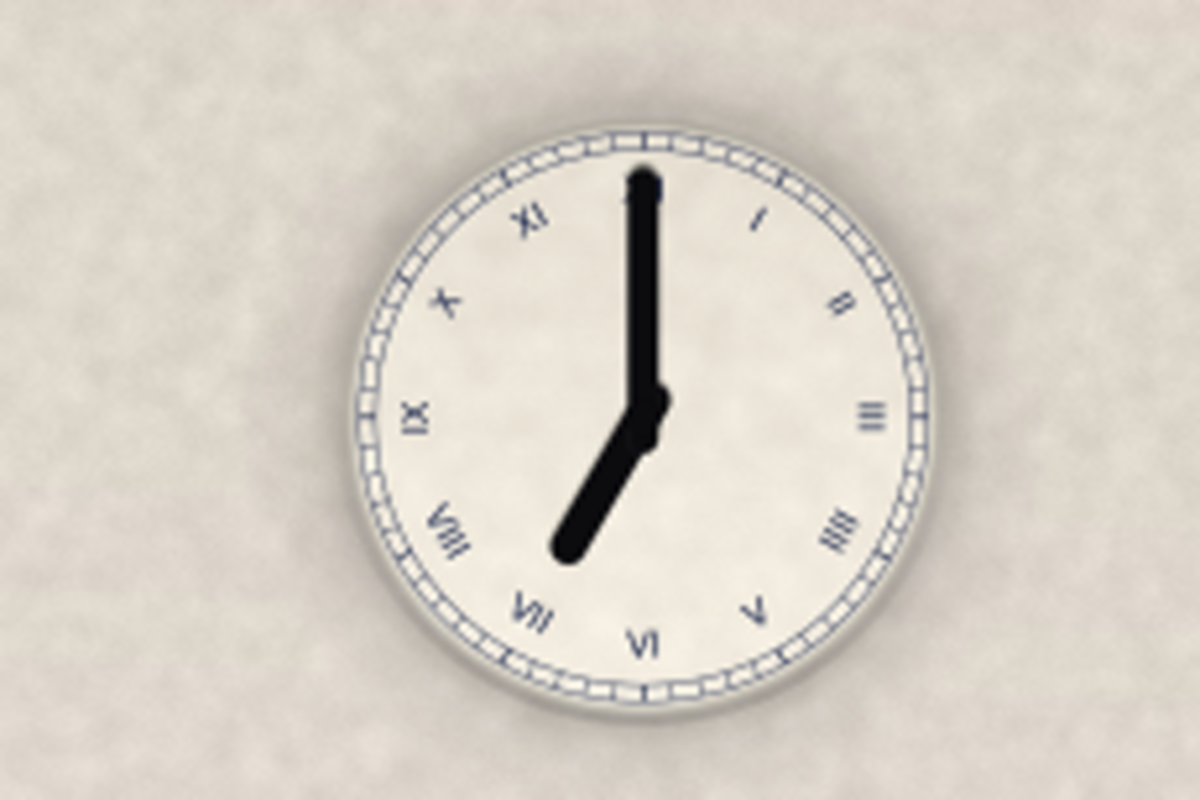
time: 7:00
